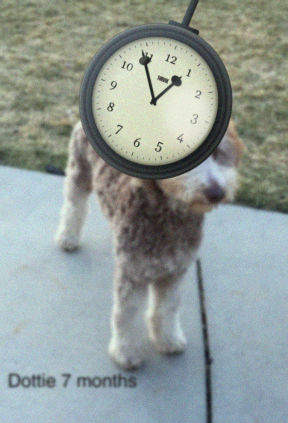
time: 12:54
